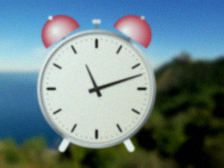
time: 11:12
